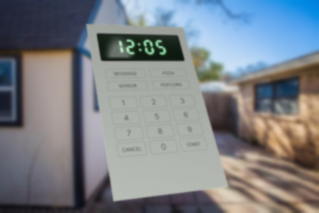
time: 12:05
